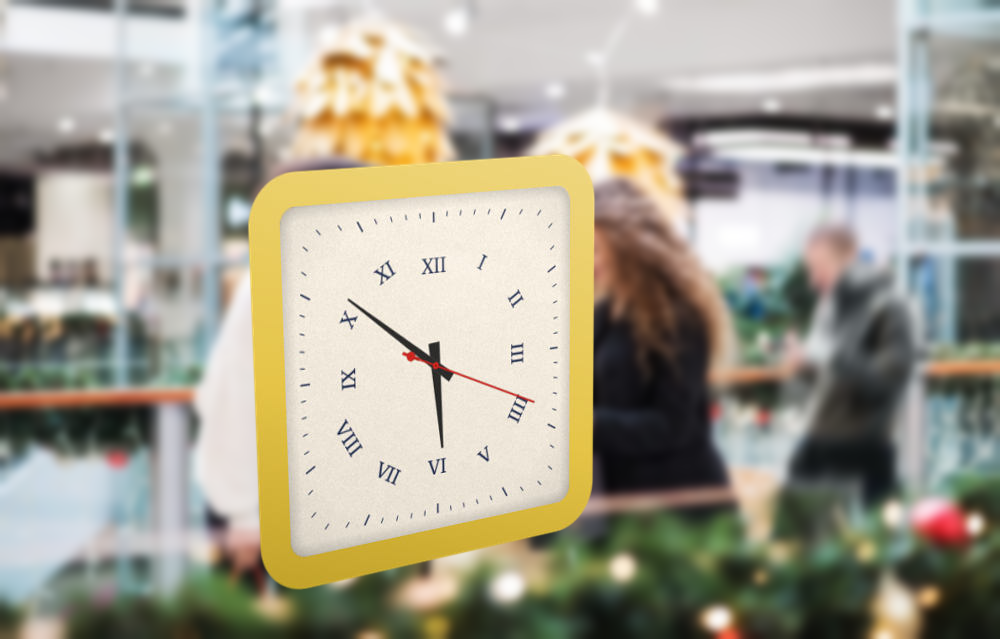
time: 5:51:19
